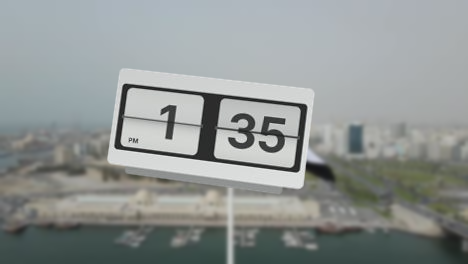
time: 1:35
